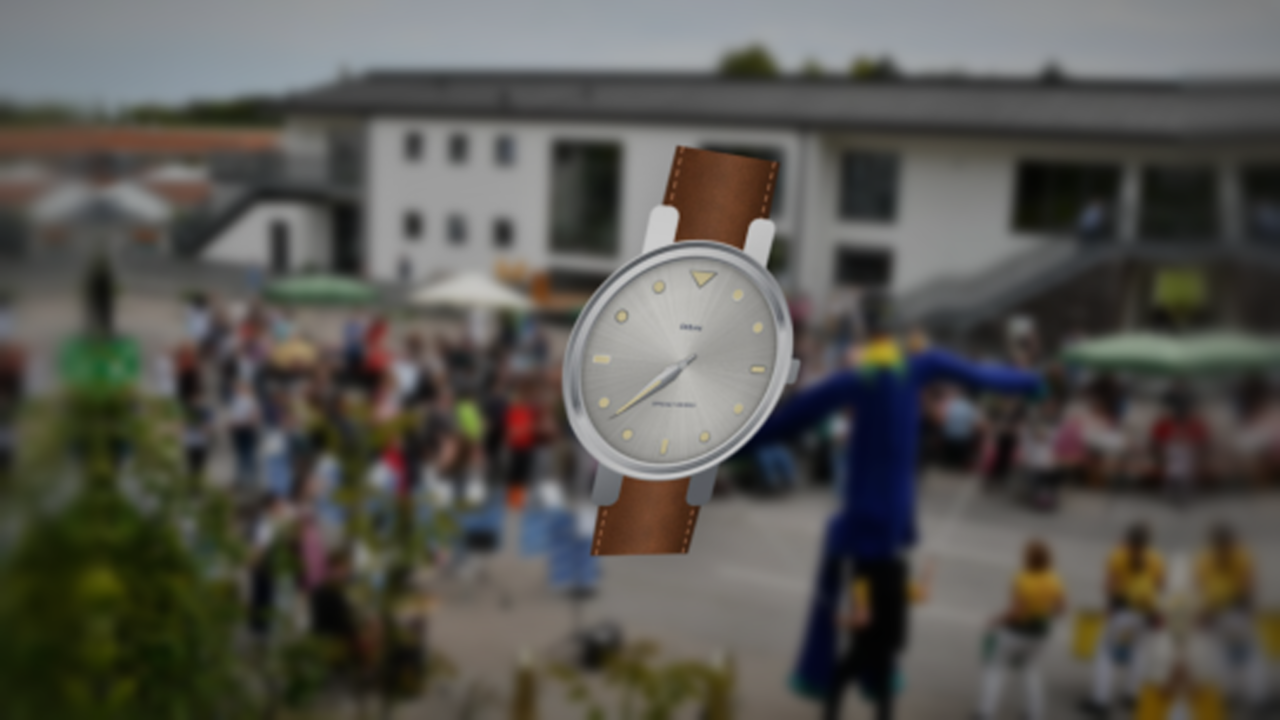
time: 7:38
